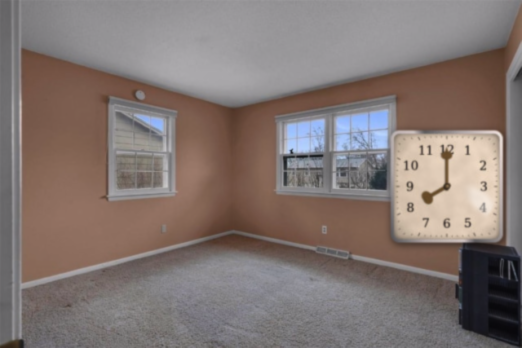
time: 8:00
